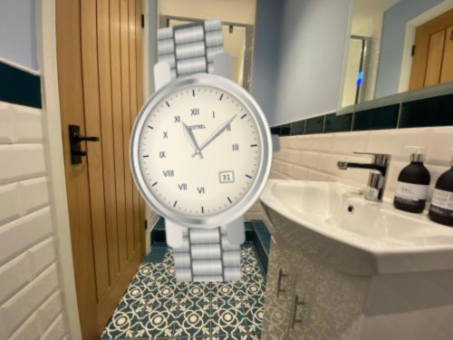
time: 11:09
